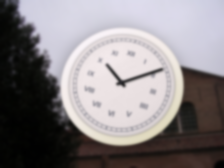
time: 10:09
